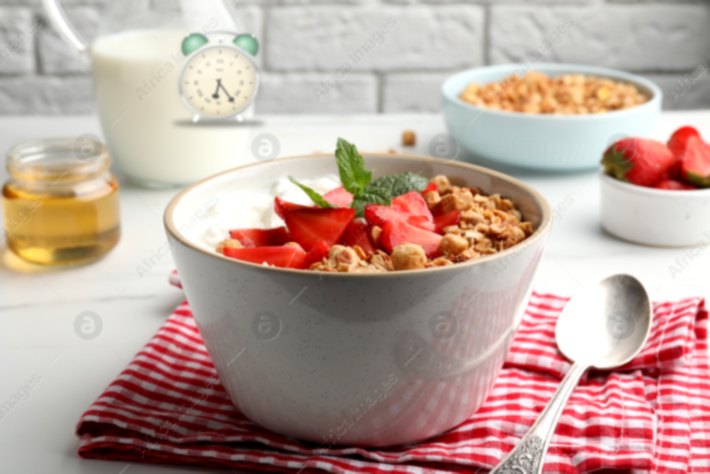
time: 6:24
